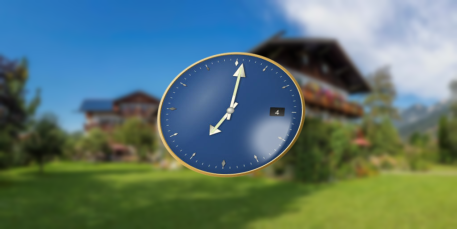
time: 7:01
